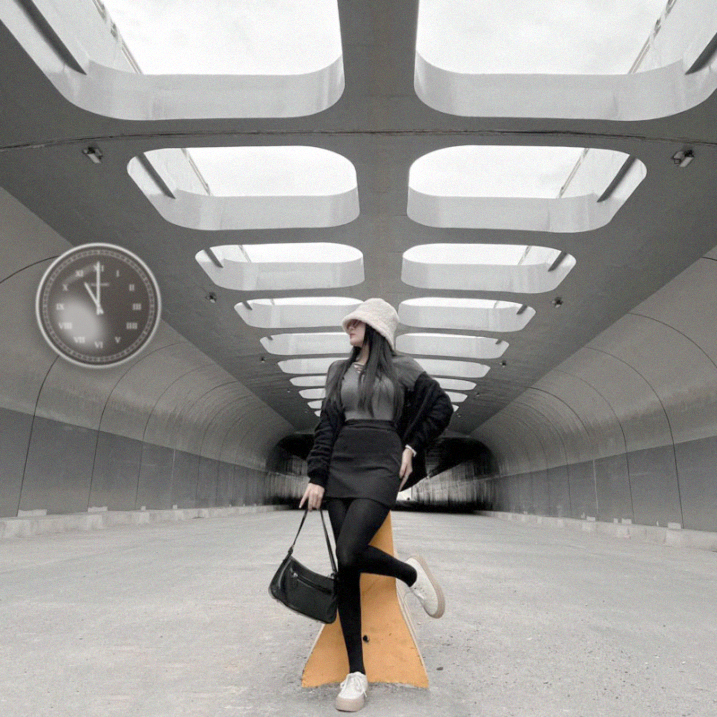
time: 11:00
